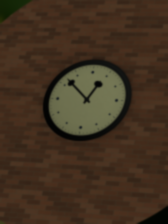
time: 12:52
